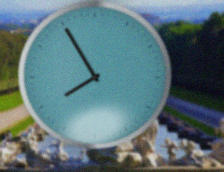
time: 7:55
